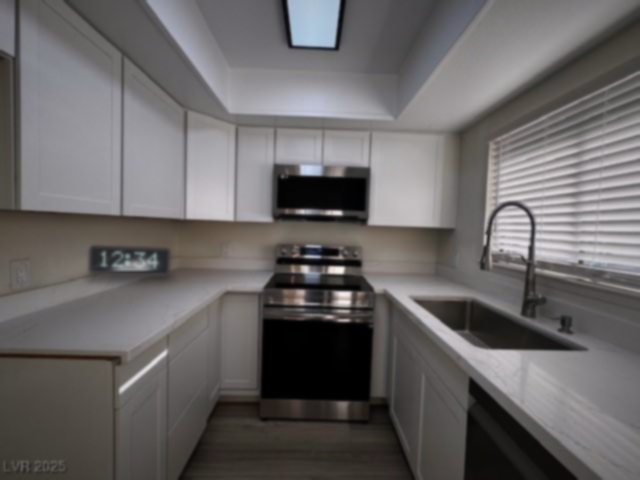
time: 12:34
